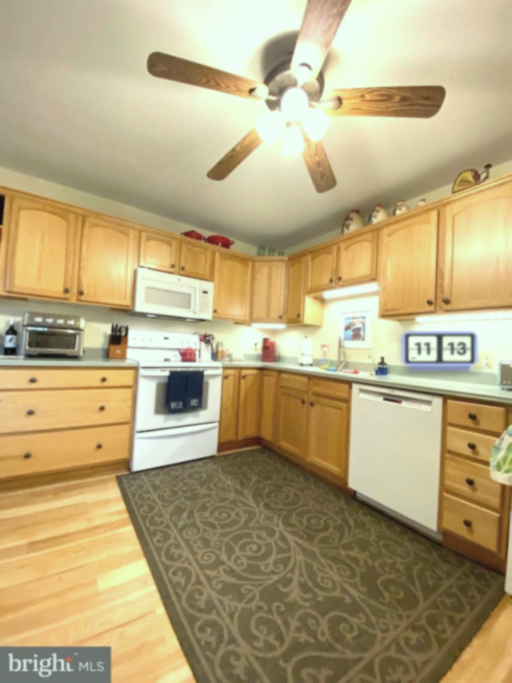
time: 11:13
